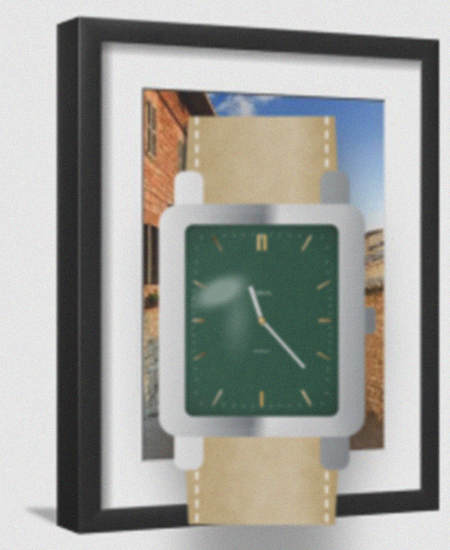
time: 11:23
